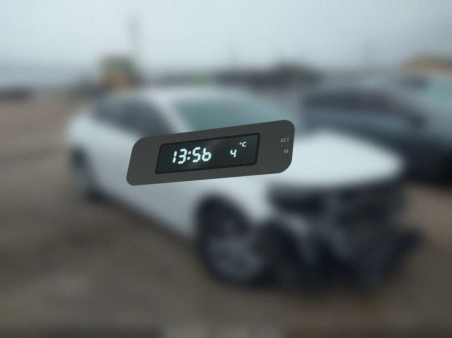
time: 13:56
